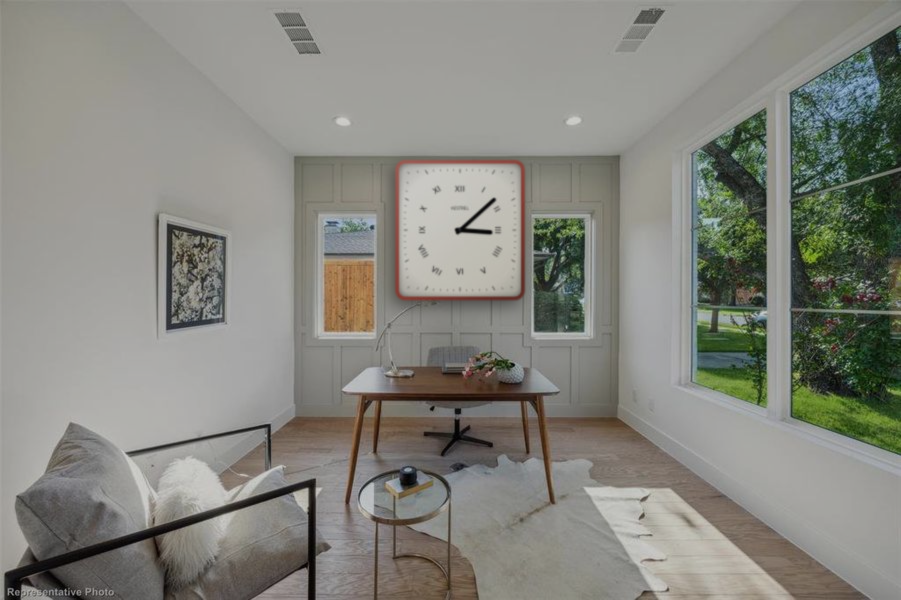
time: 3:08
